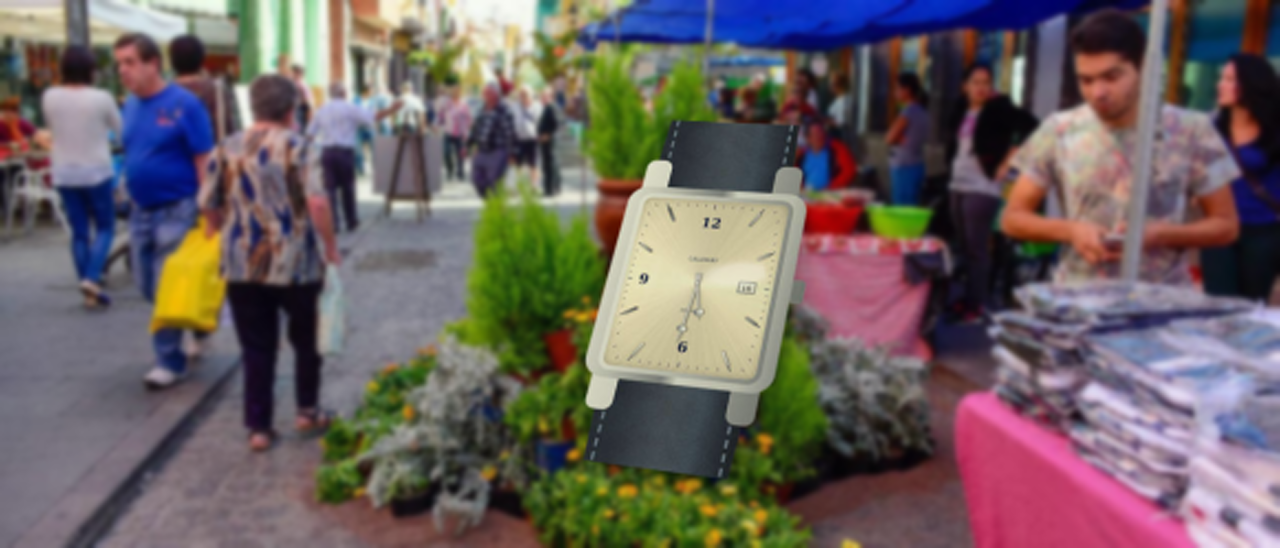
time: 5:31
